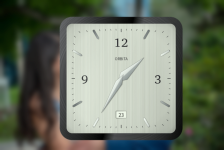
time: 1:35
